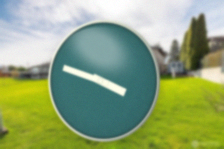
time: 3:48
